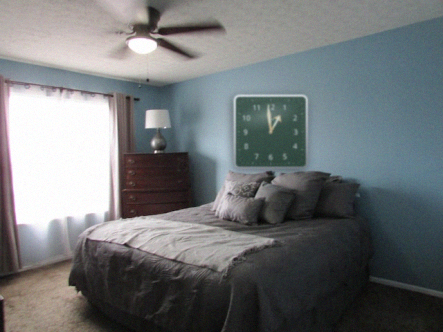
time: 12:59
